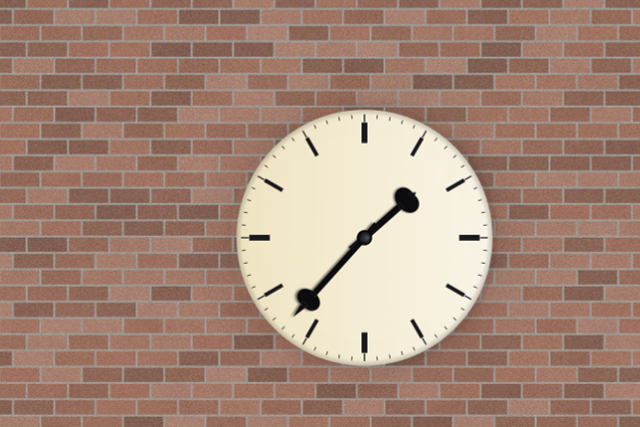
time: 1:37
